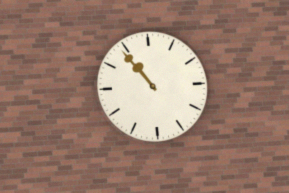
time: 10:54
